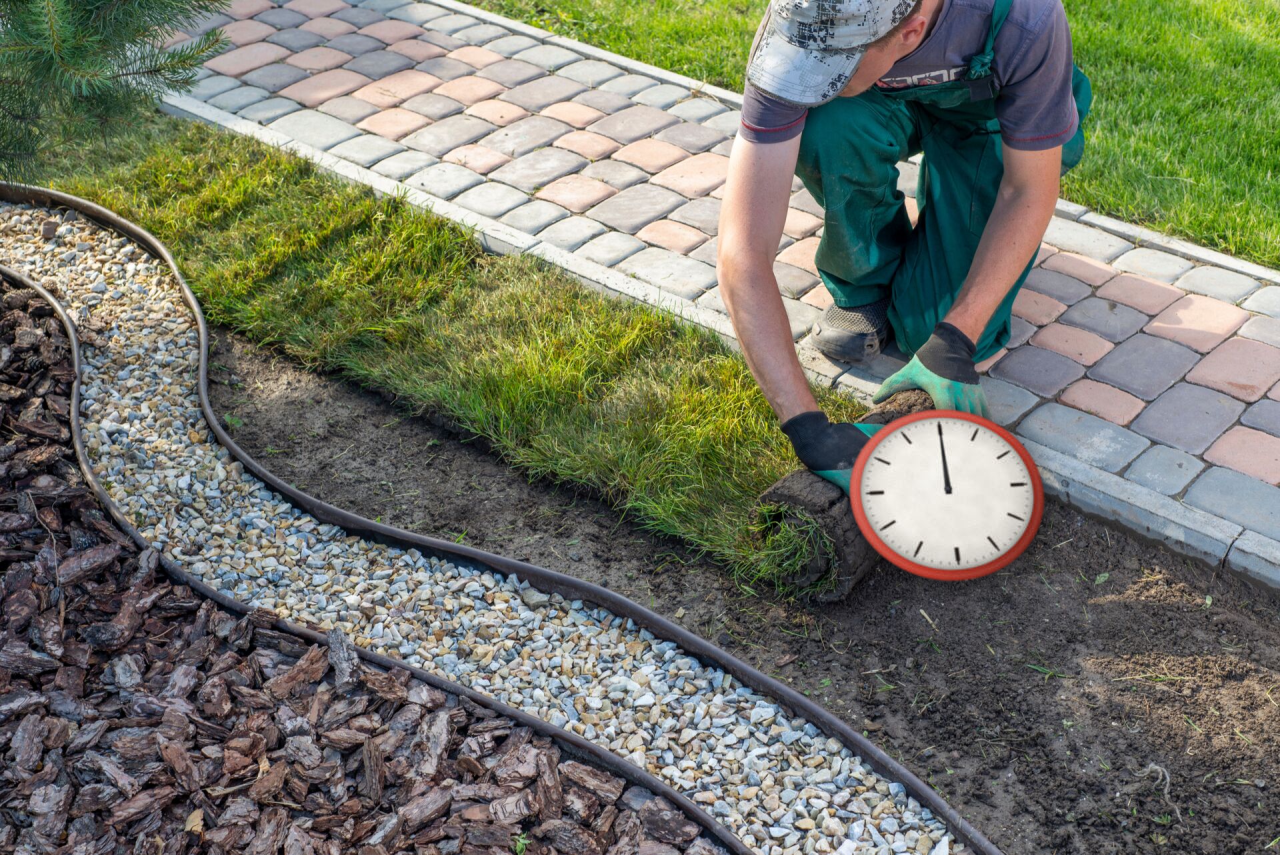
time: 12:00
